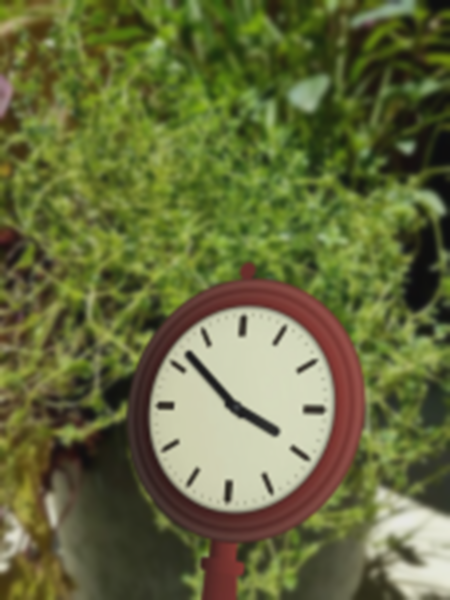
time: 3:52
